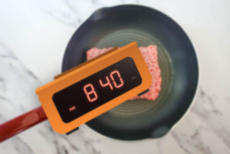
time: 8:40
